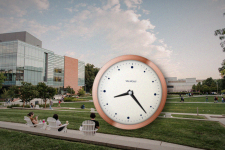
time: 8:23
